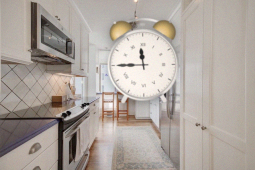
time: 11:45
